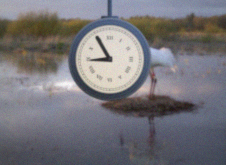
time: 8:55
